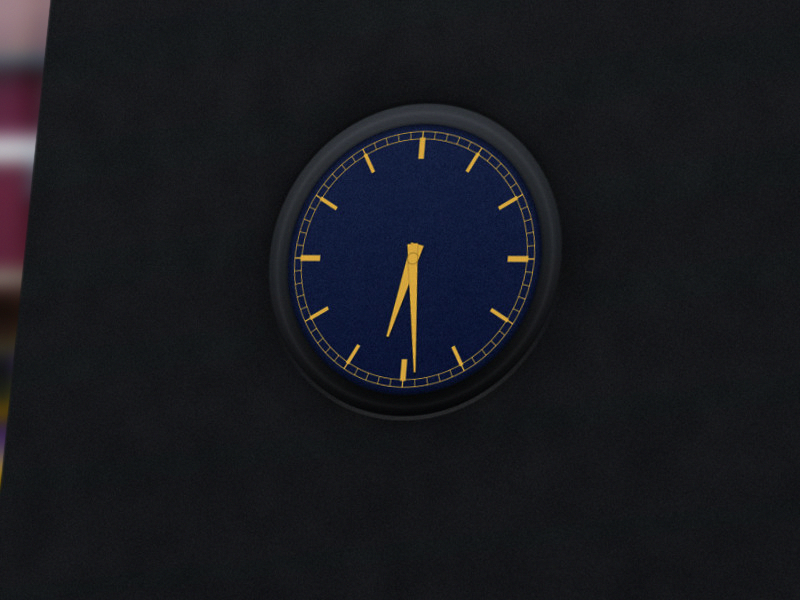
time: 6:29
